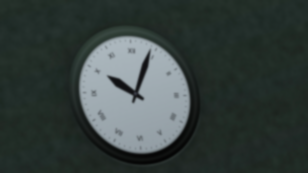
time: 10:04
